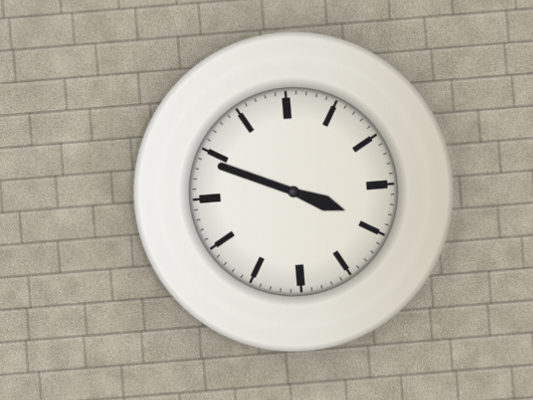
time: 3:49
